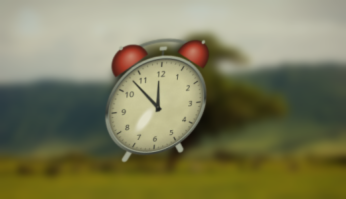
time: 11:53
